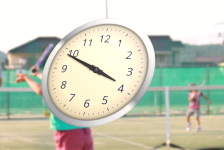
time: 3:49
